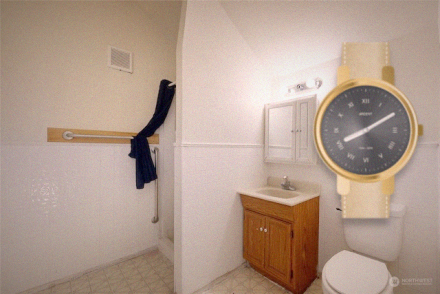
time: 8:10
